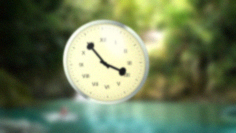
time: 3:54
